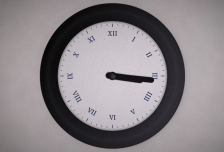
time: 3:16
